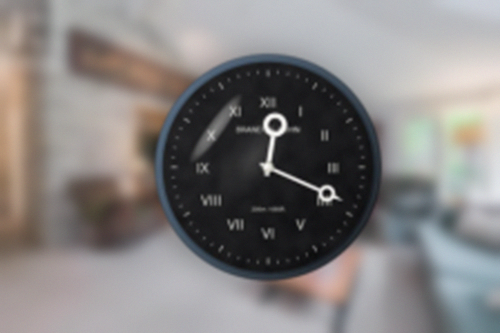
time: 12:19
